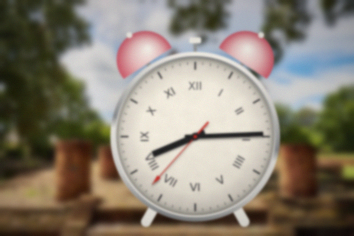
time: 8:14:37
